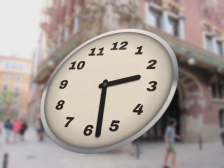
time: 2:28
